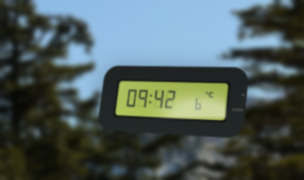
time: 9:42
